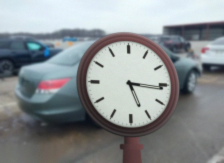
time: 5:16
